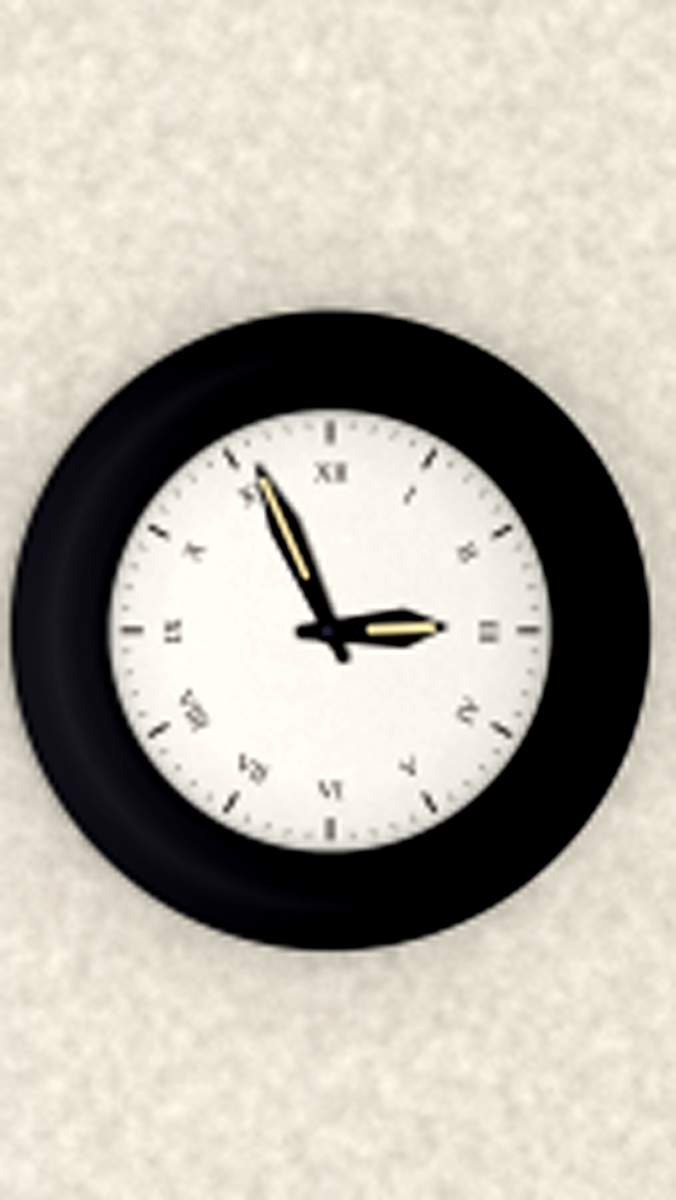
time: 2:56
